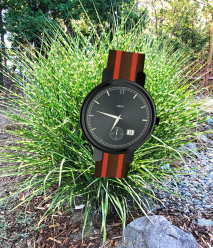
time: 6:47
